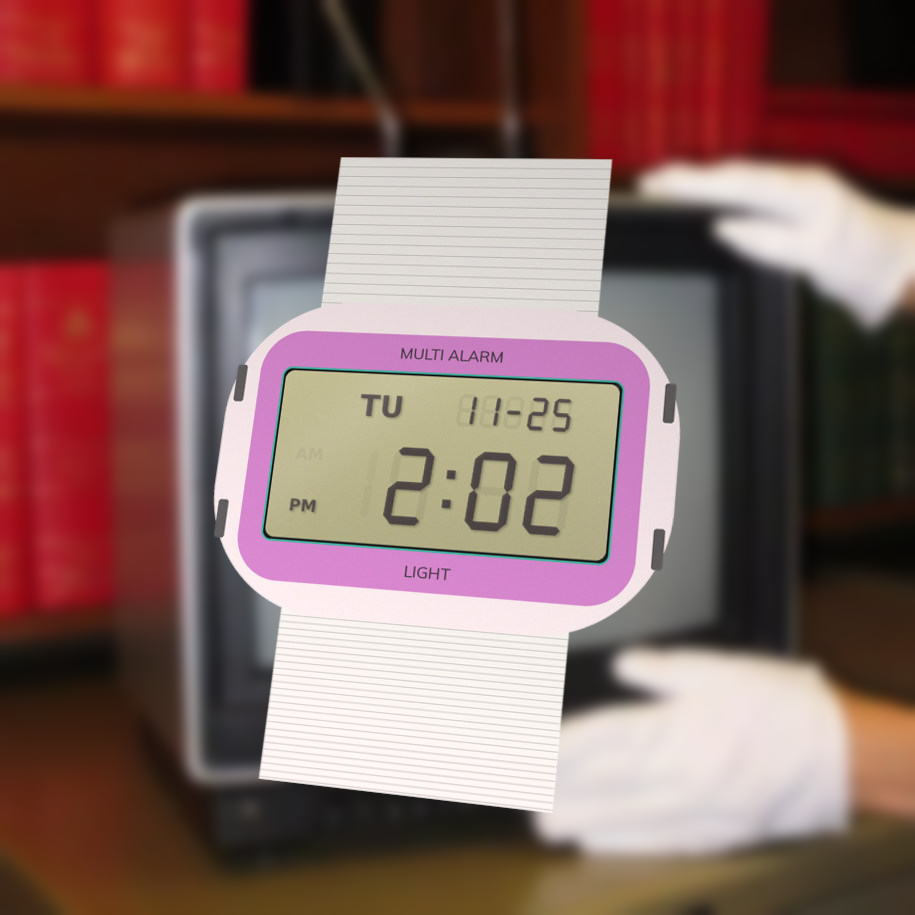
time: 2:02
